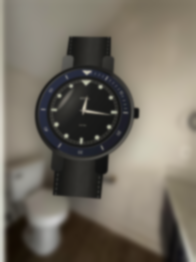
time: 12:16
